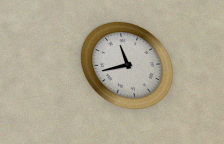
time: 11:43
